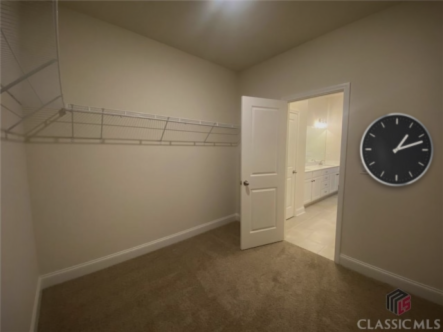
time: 1:12
